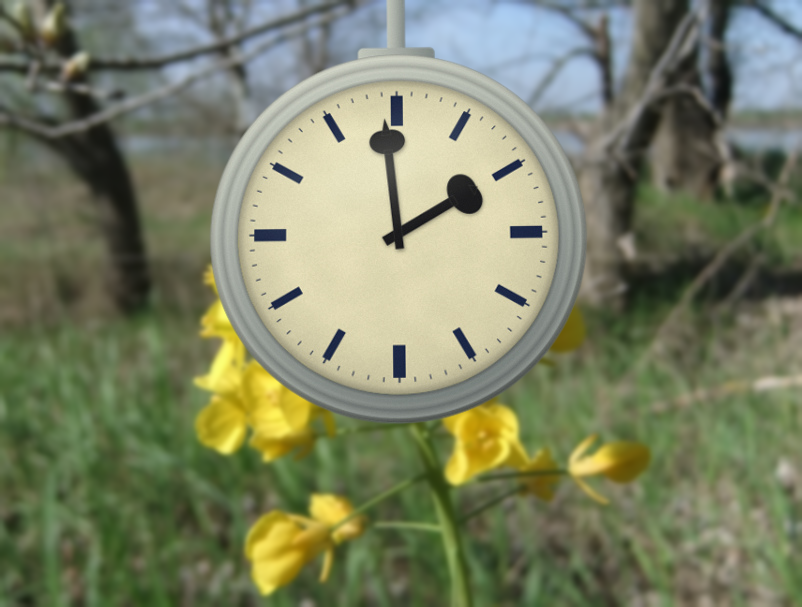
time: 1:59
